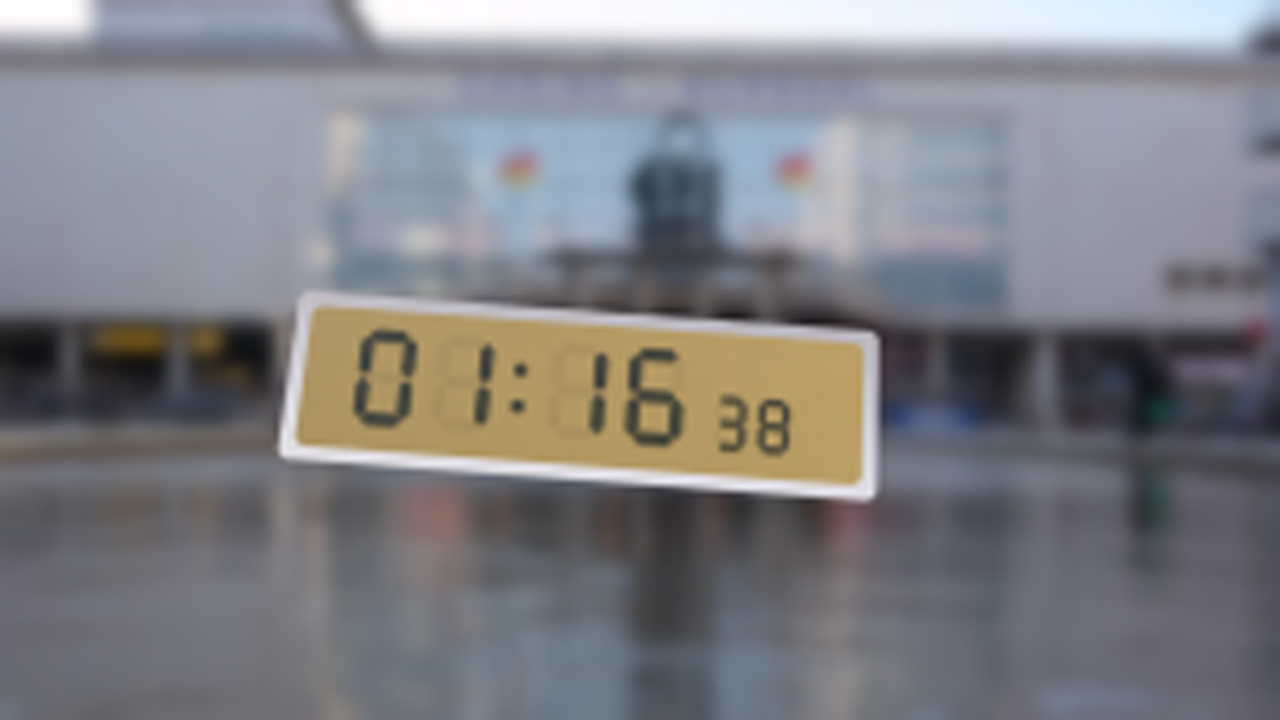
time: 1:16:38
